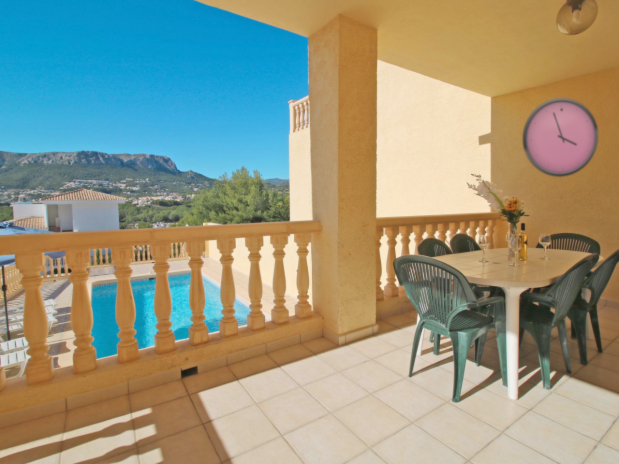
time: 3:57
